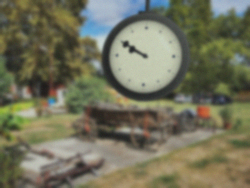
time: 9:50
